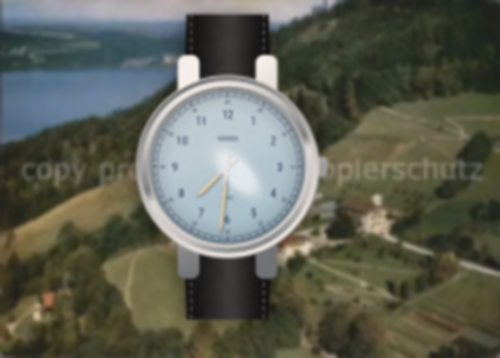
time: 7:31
